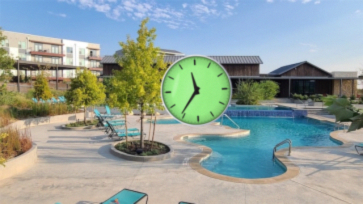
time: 11:36
